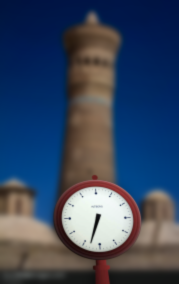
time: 6:33
